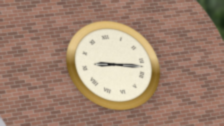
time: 9:17
